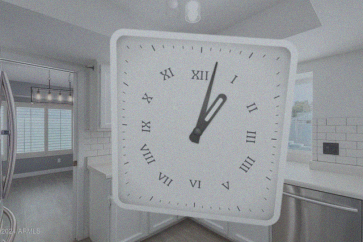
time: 1:02
